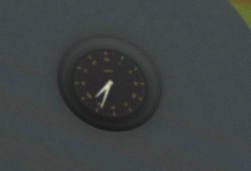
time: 7:34
